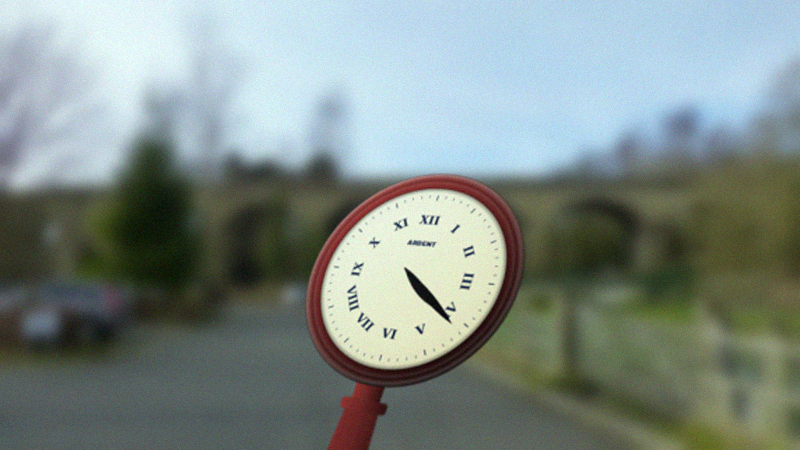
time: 4:21
